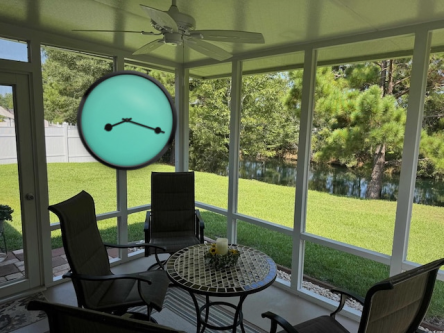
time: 8:18
